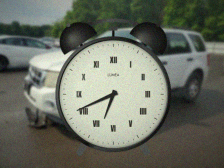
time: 6:41
